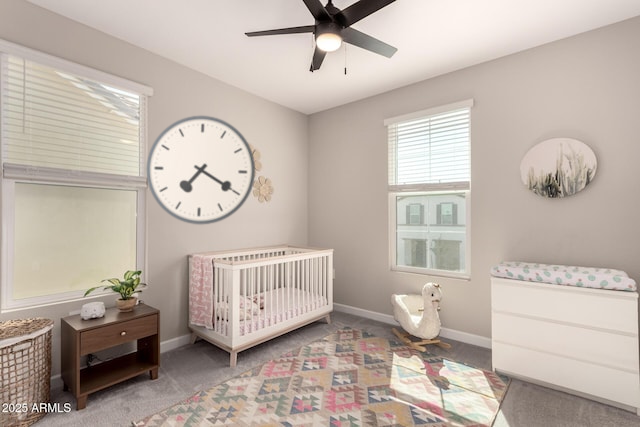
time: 7:20
